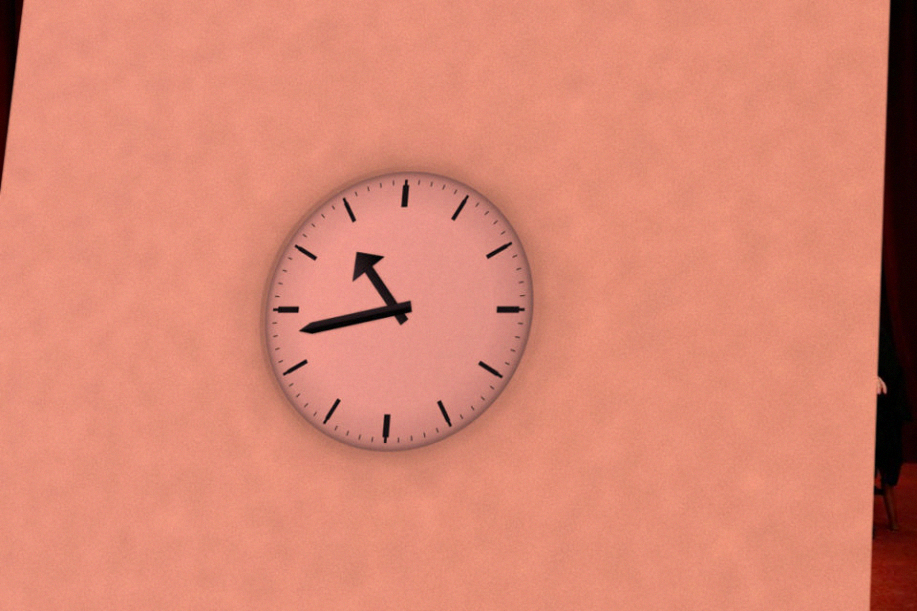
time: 10:43
